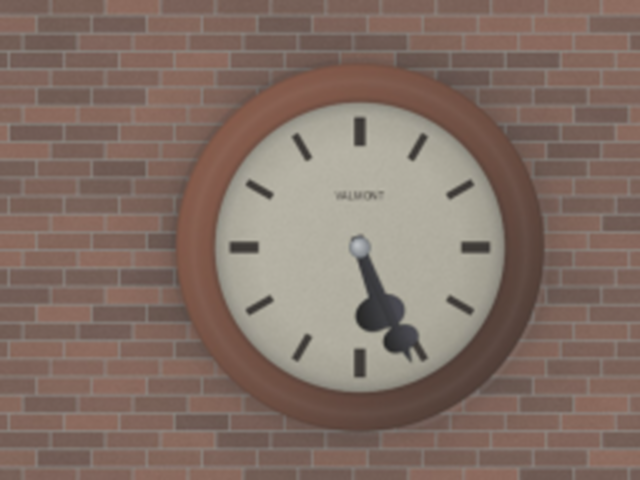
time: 5:26
